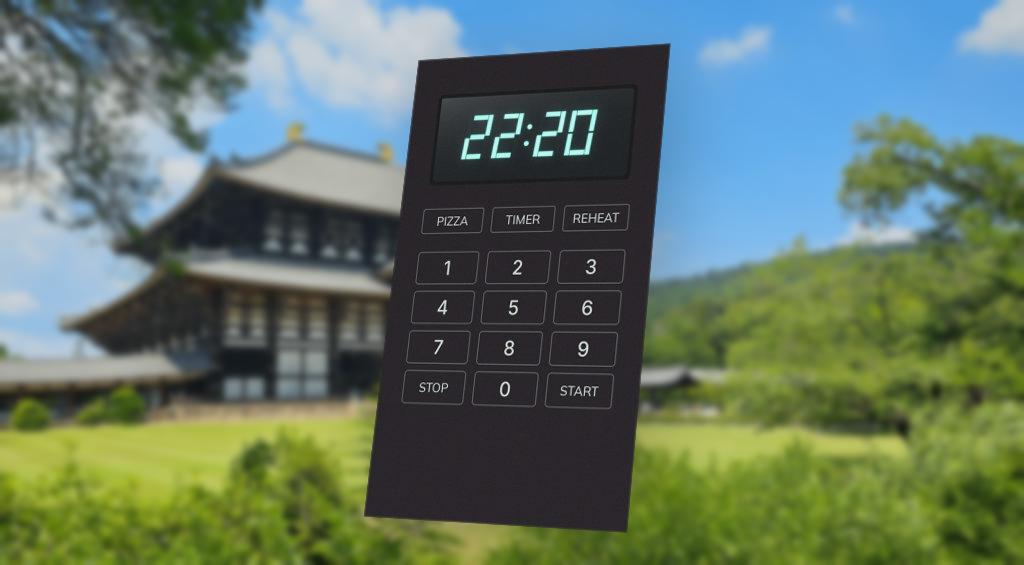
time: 22:20
